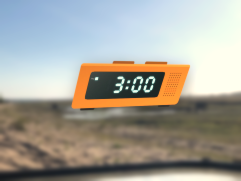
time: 3:00
